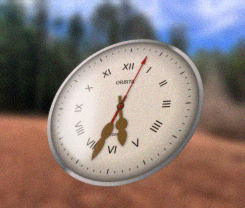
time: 5:33:03
